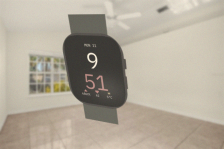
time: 9:51
